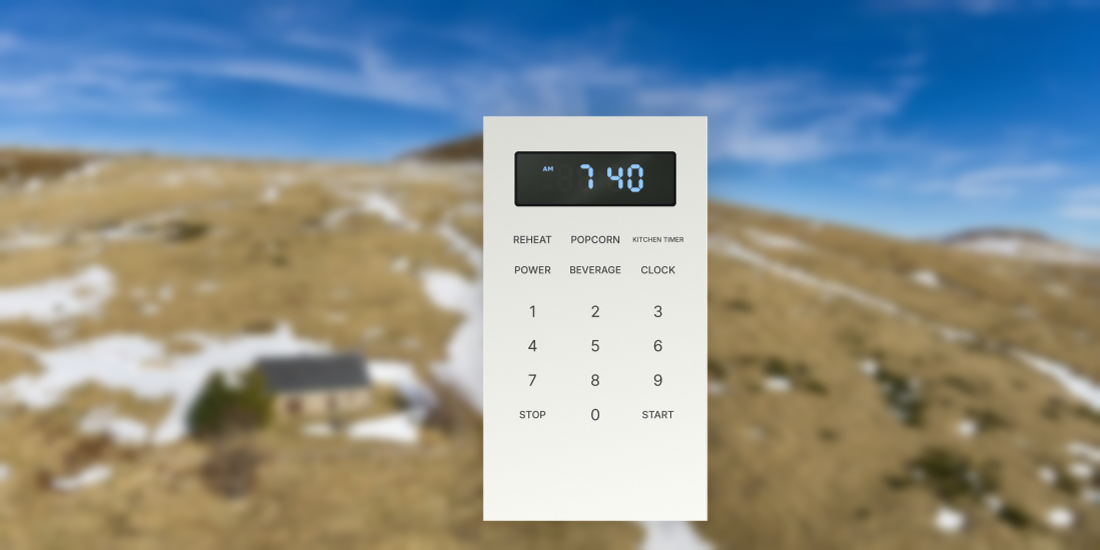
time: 7:40
